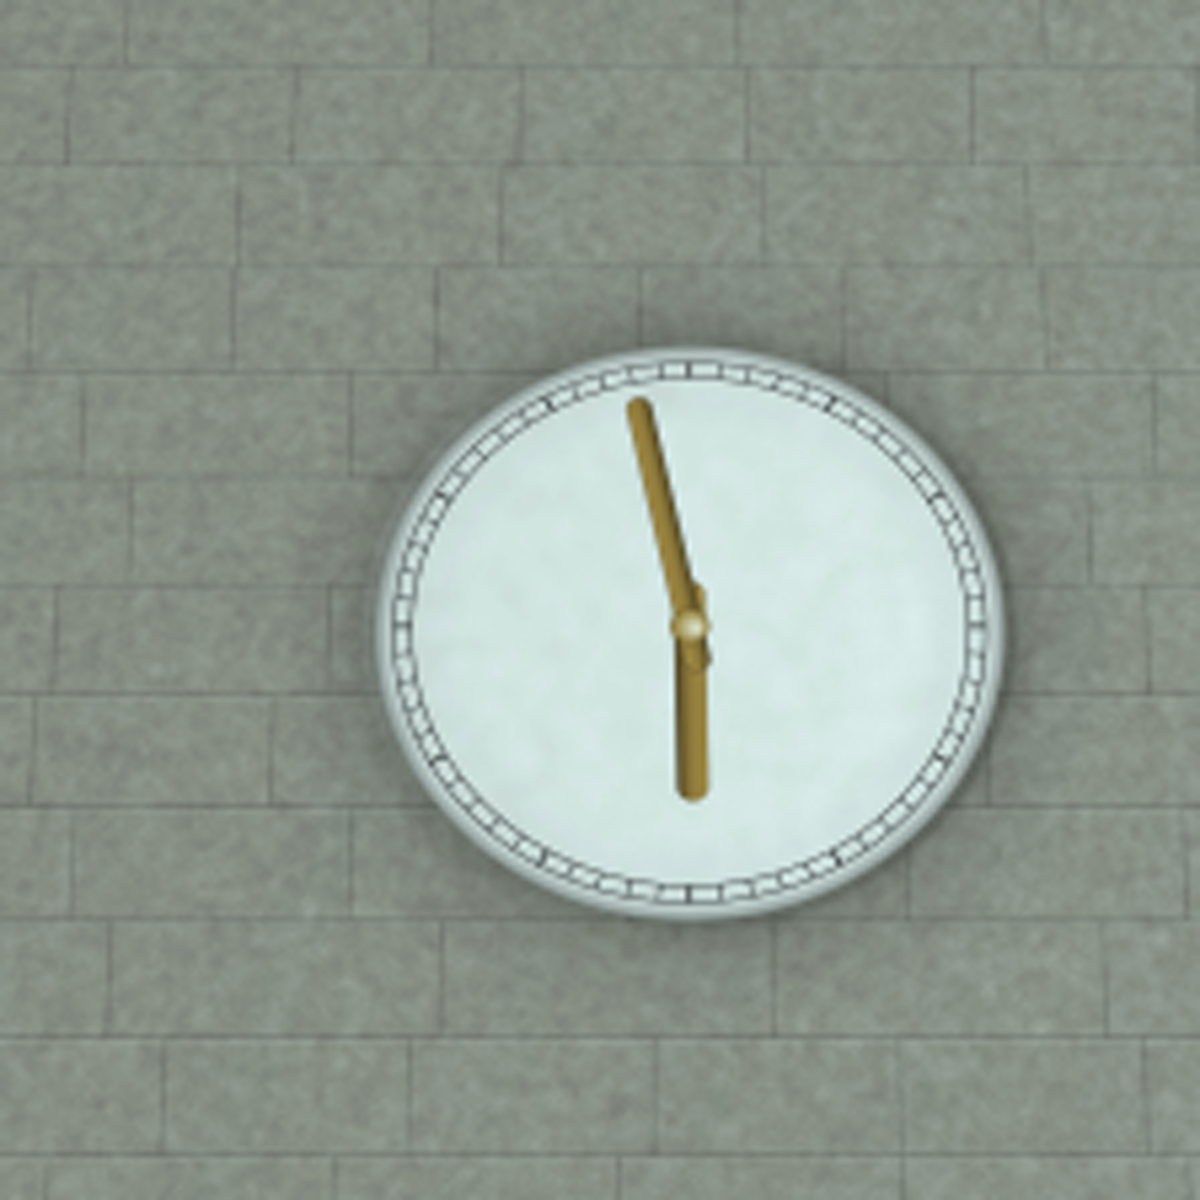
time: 5:58
